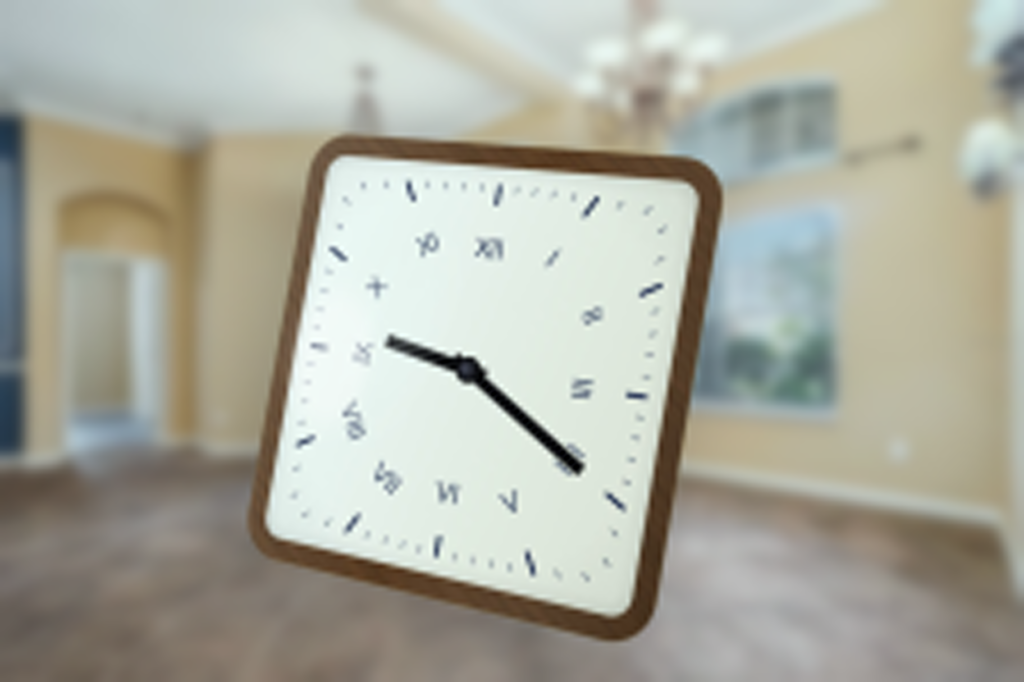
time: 9:20
